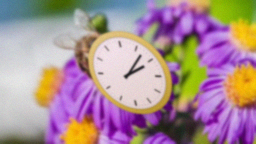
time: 2:07
